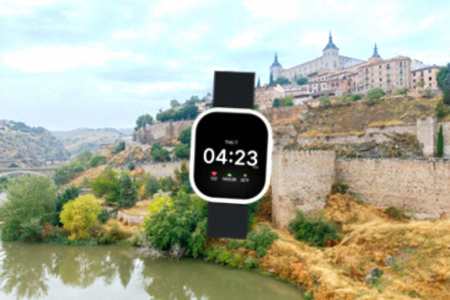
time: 4:23
